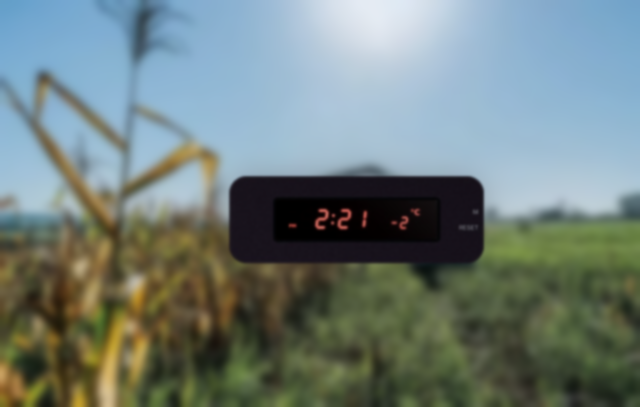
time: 2:21
